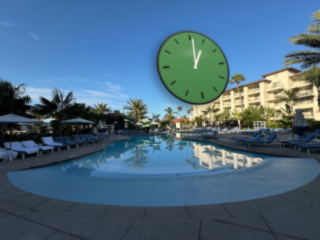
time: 1:01
